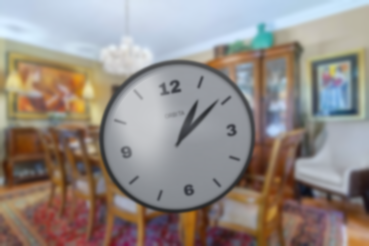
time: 1:09
